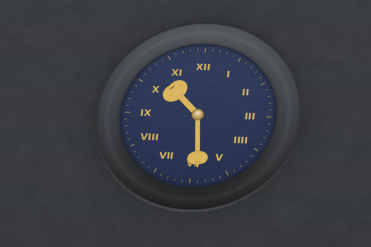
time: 10:29
